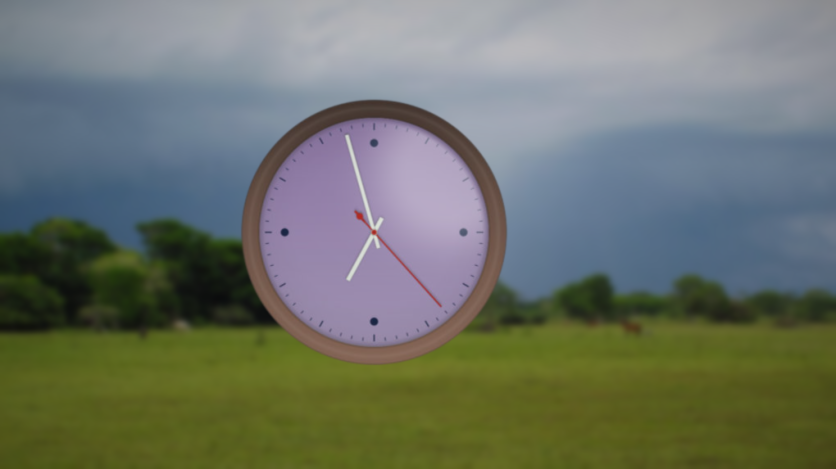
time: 6:57:23
